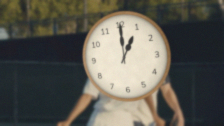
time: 1:00
